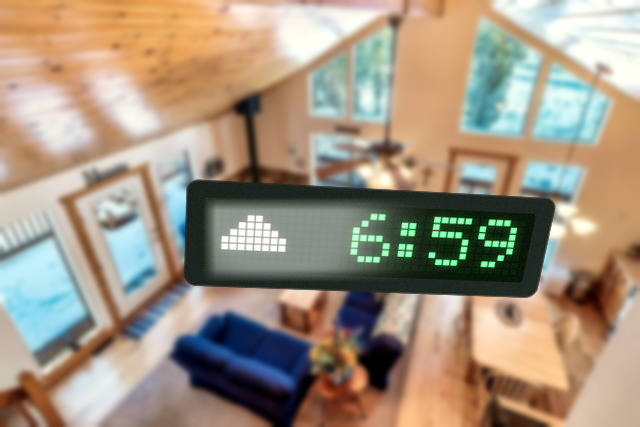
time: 6:59
